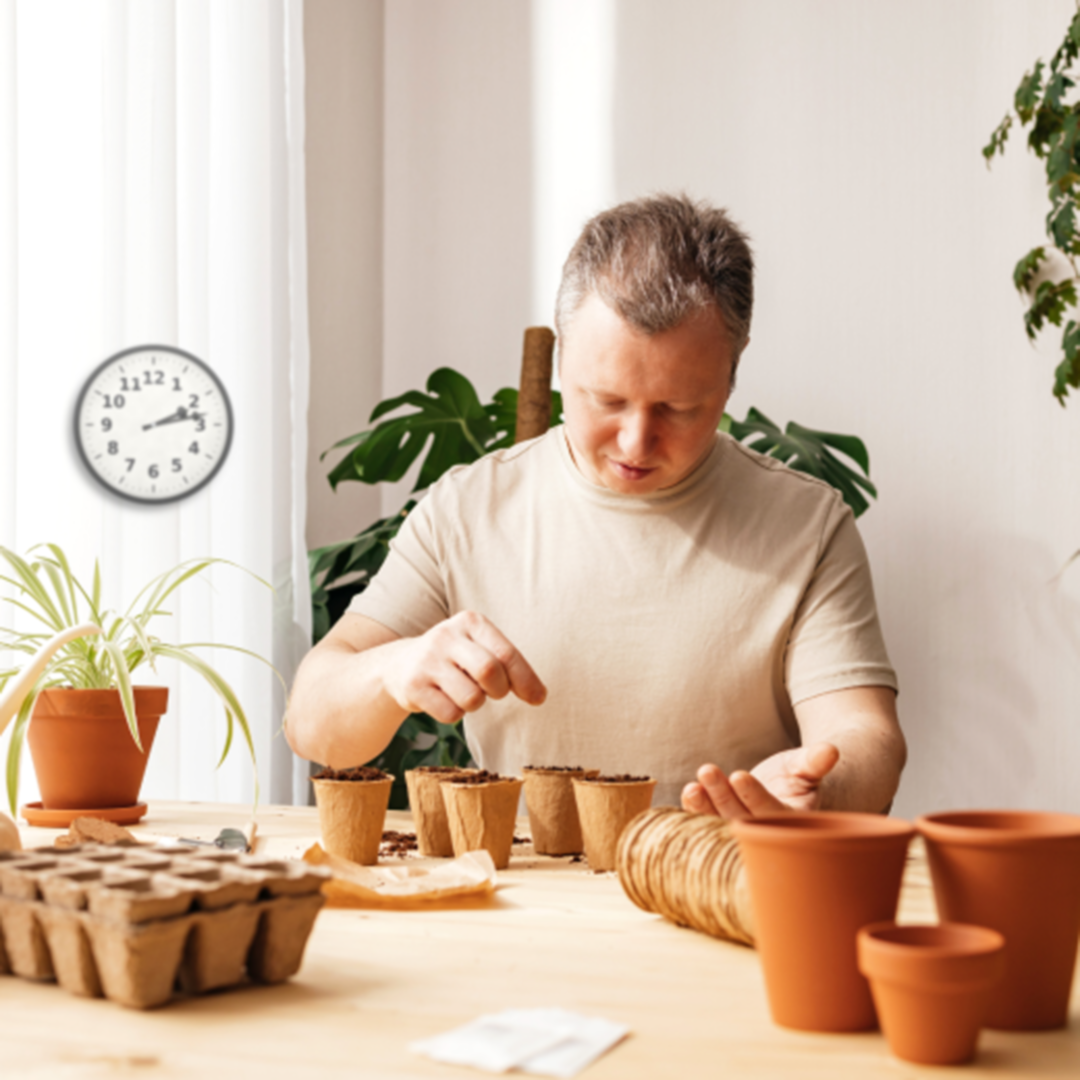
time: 2:13
